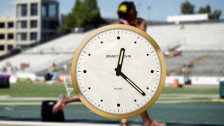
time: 12:22
